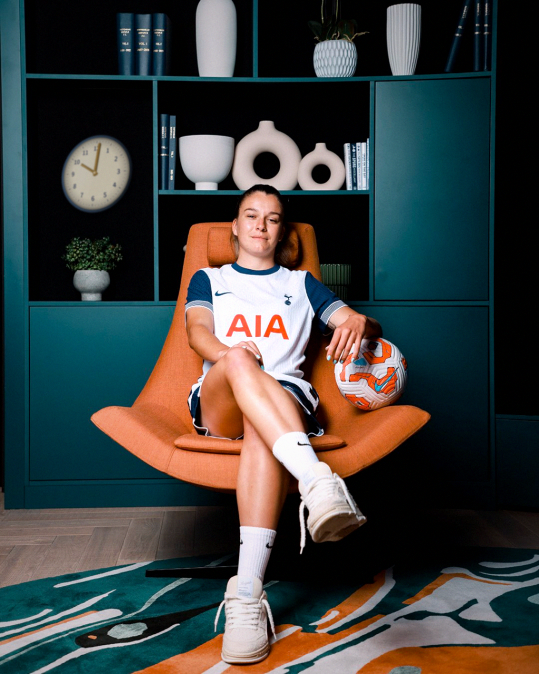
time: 10:01
